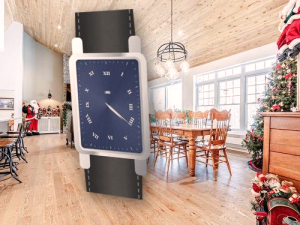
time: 4:21
